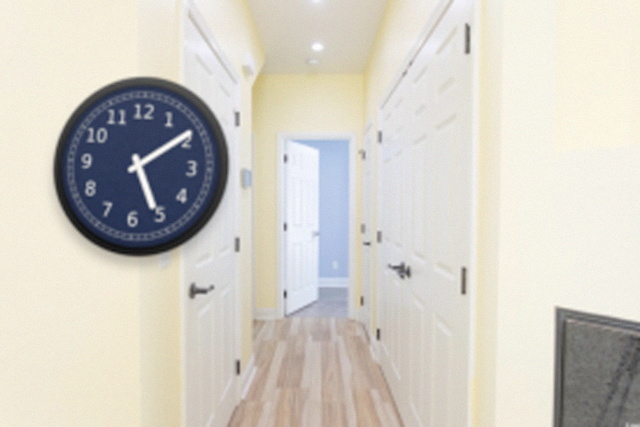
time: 5:09
